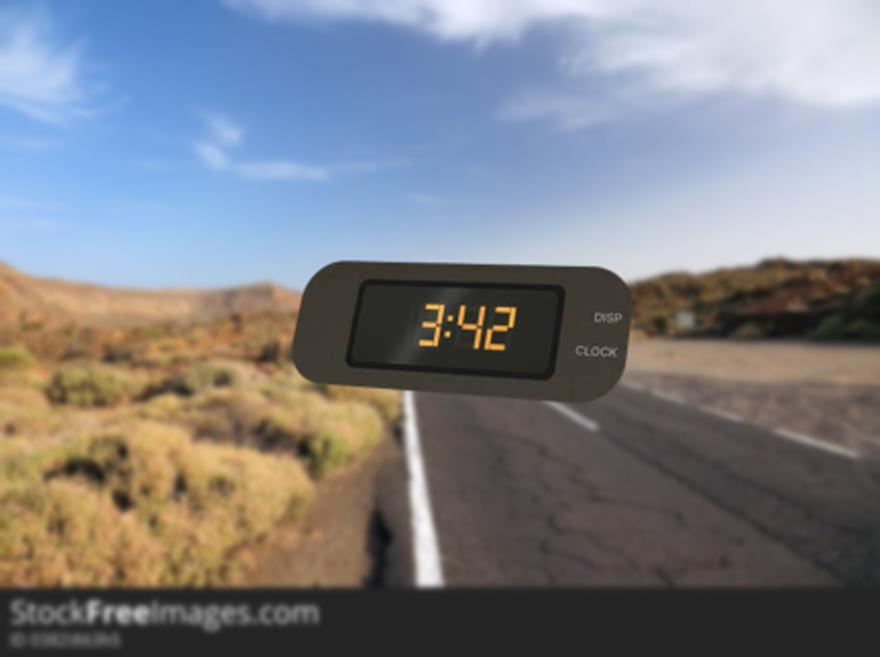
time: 3:42
